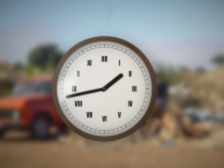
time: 1:43
